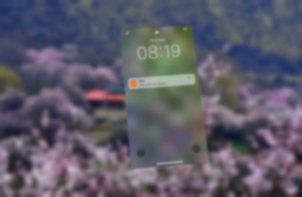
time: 8:19
